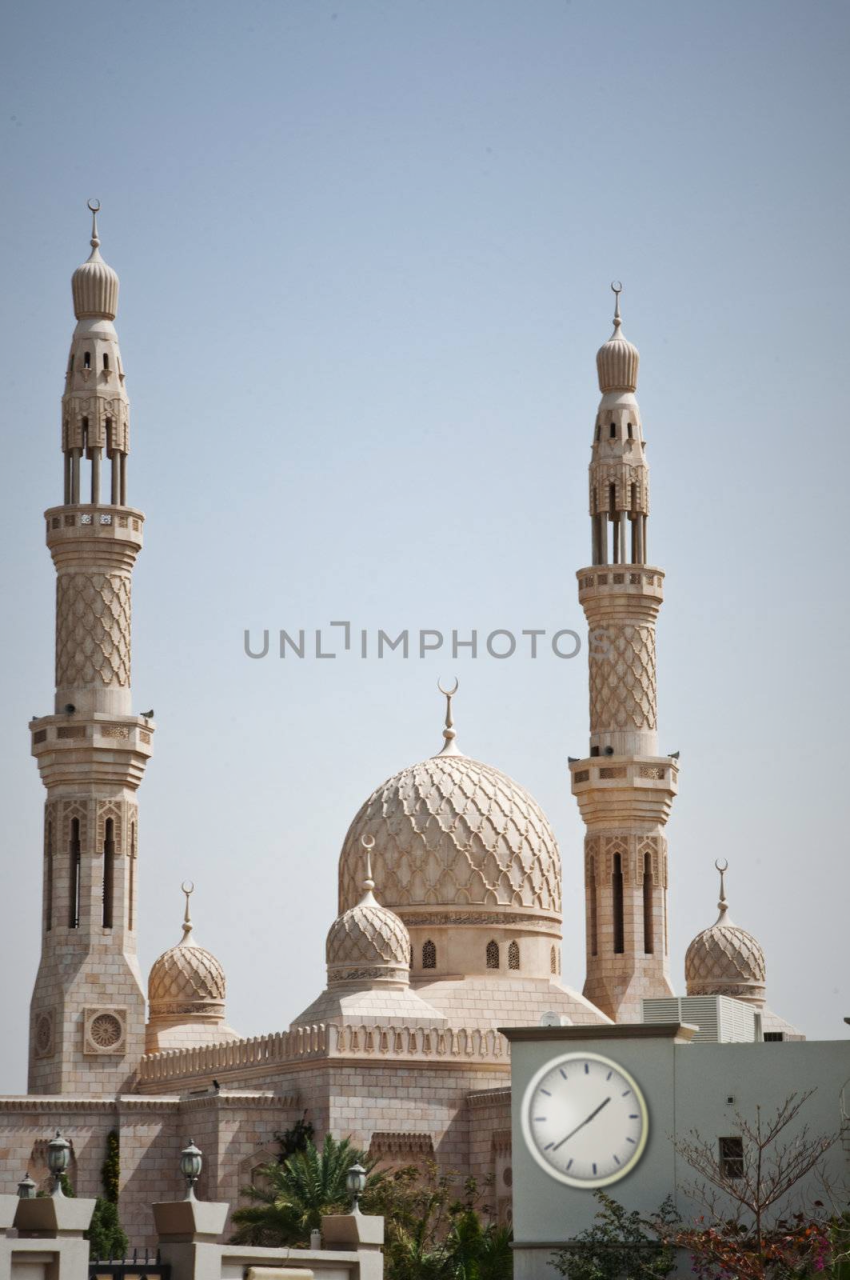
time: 1:39
